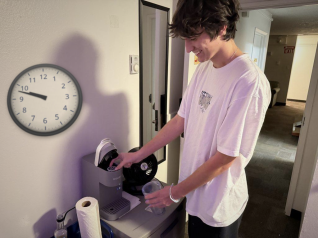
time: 9:48
